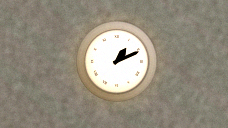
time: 1:11
